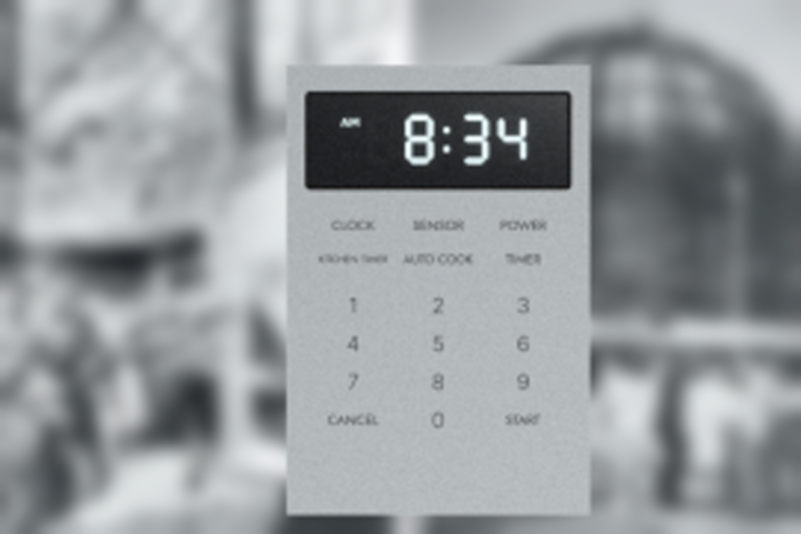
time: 8:34
